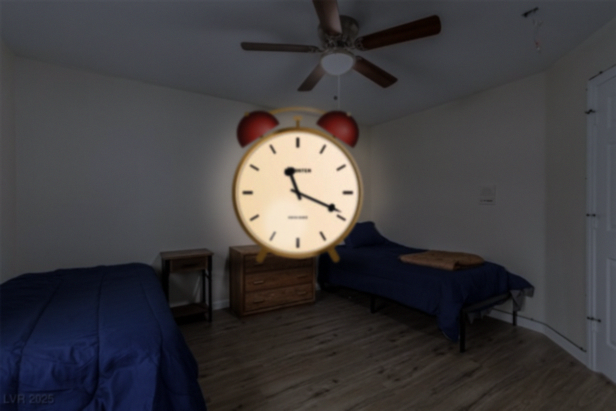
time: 11:19
